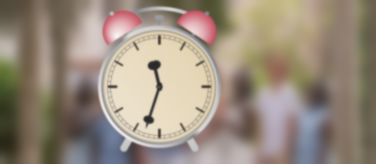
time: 11:33
